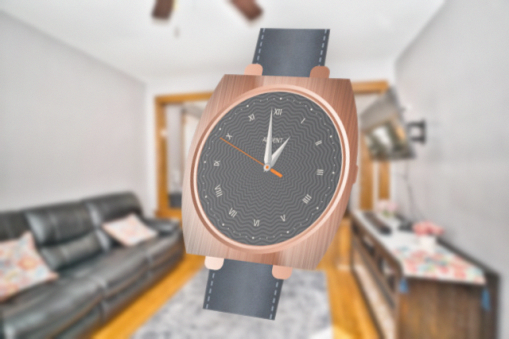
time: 12:58:49
